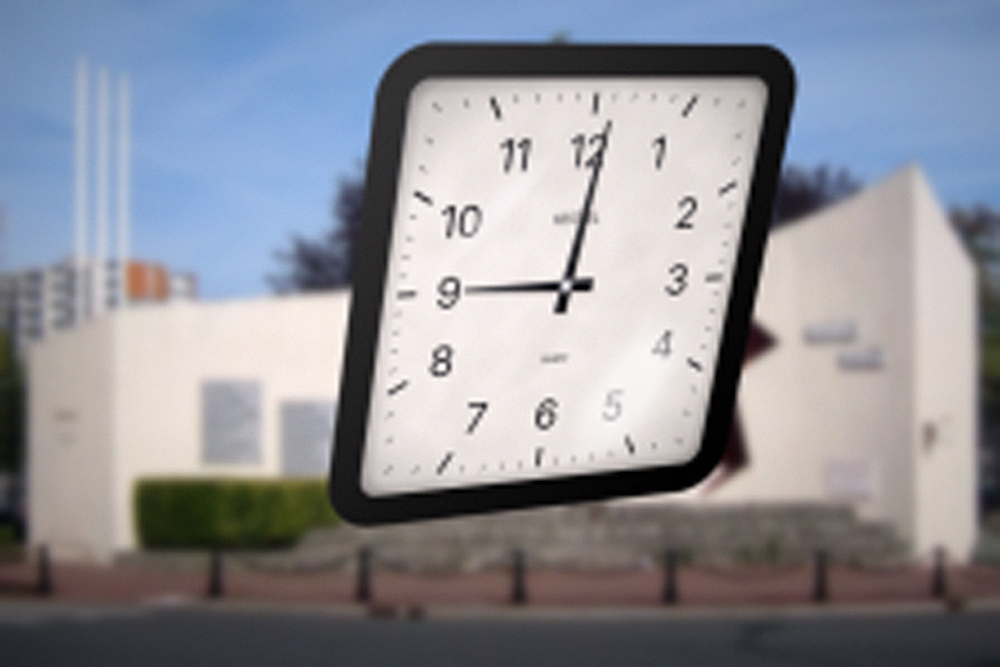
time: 9:01
